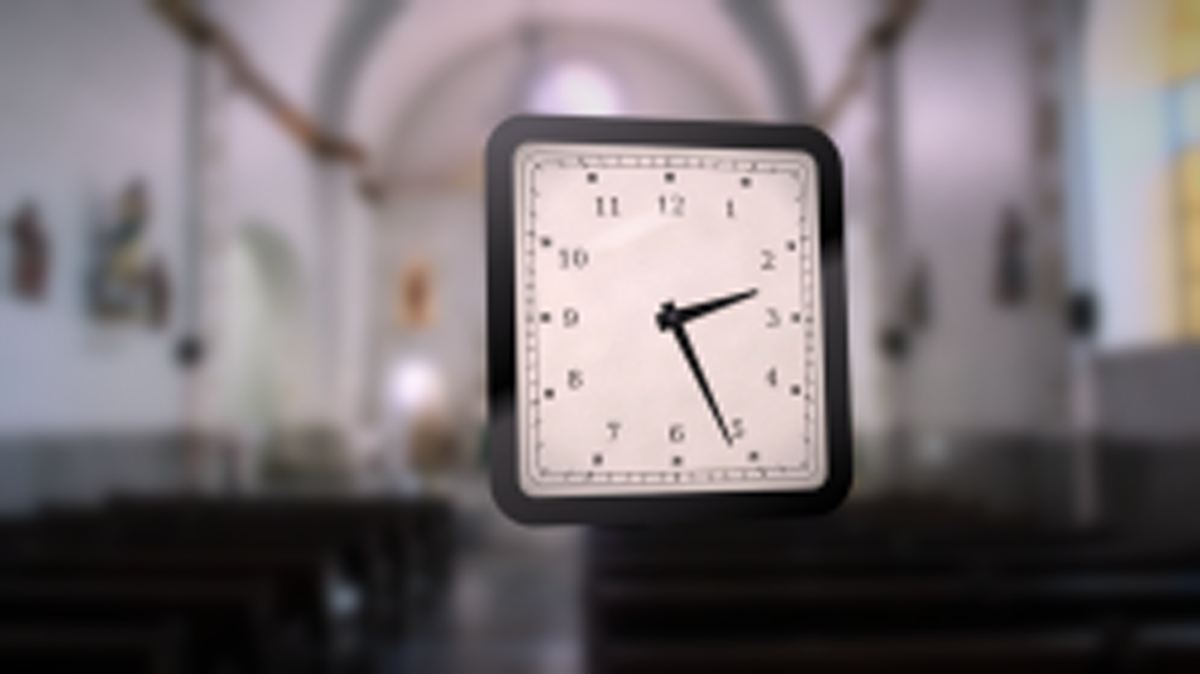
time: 2:26
